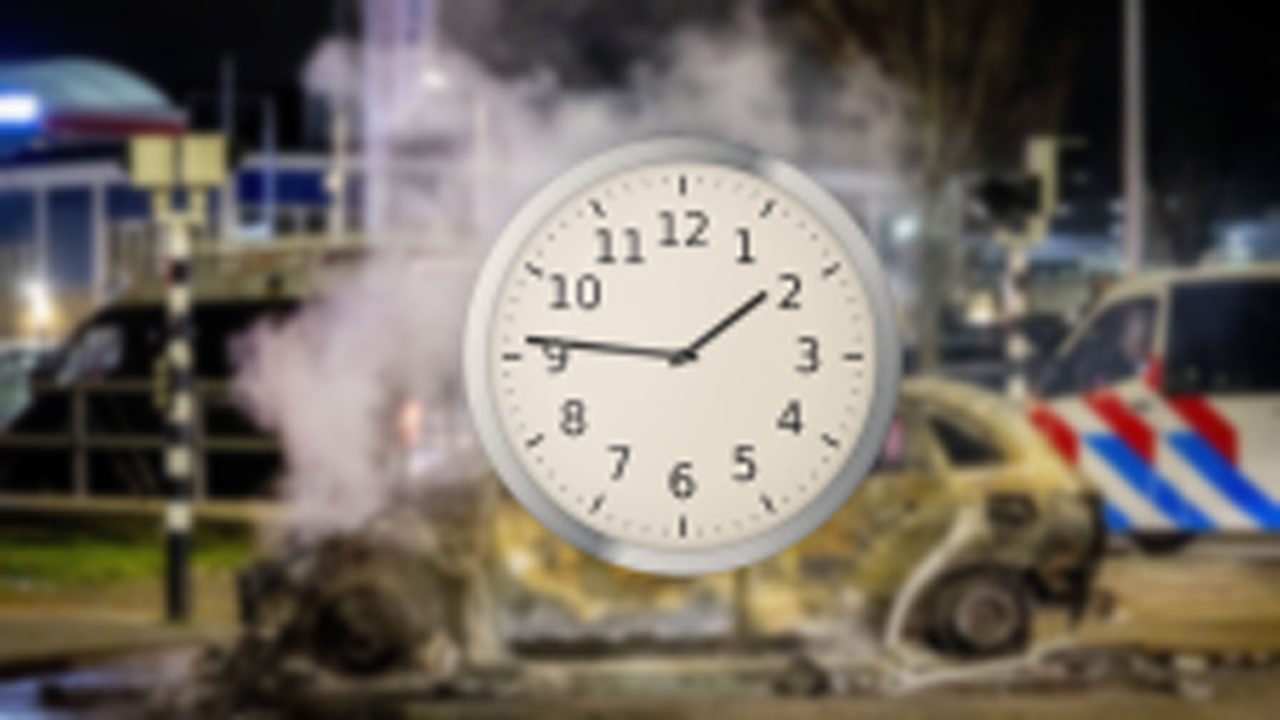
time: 1:46
